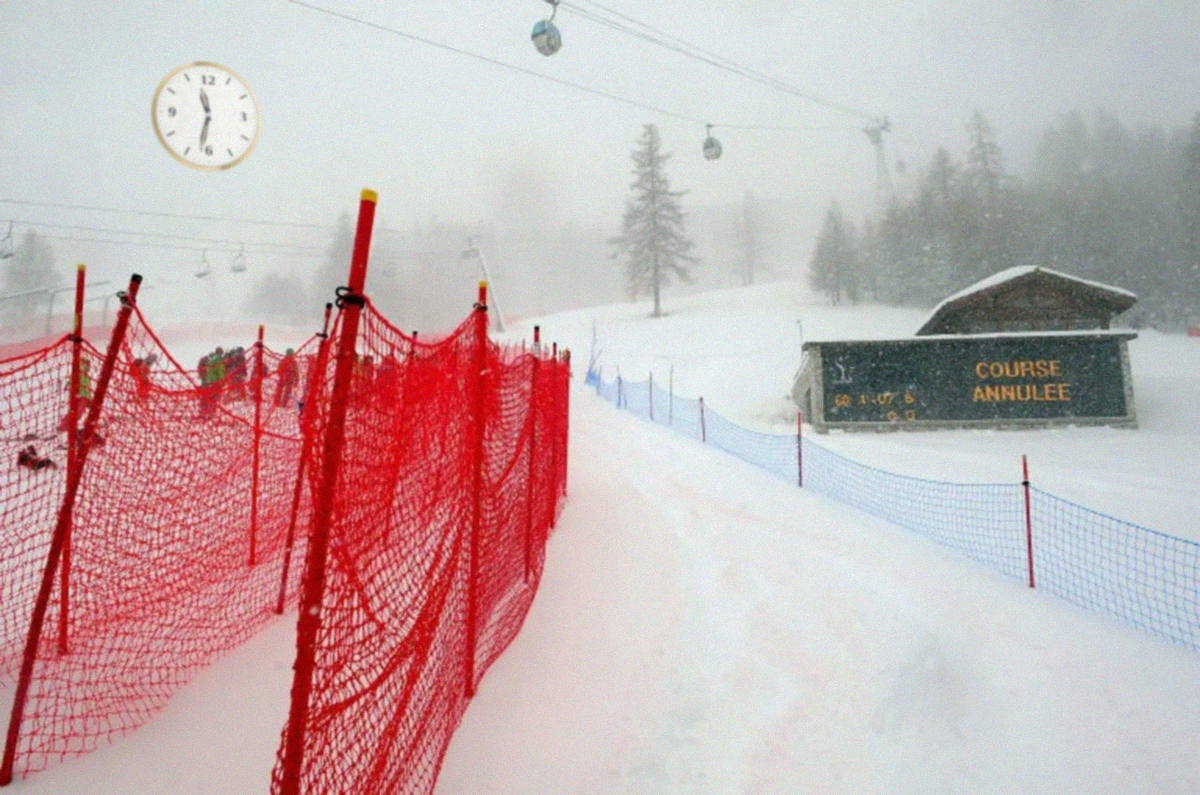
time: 11:32
